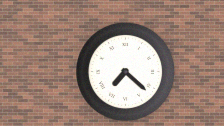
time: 7:22
